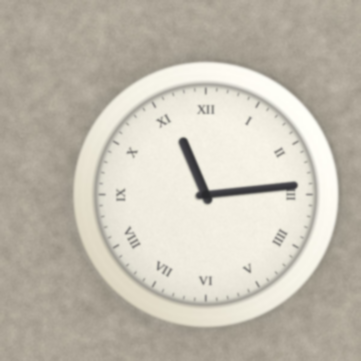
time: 11:14
